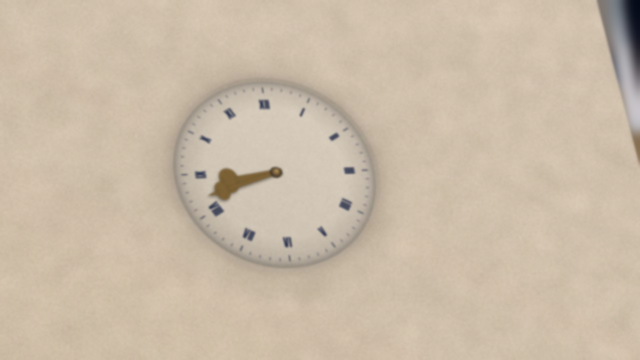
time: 8:42
